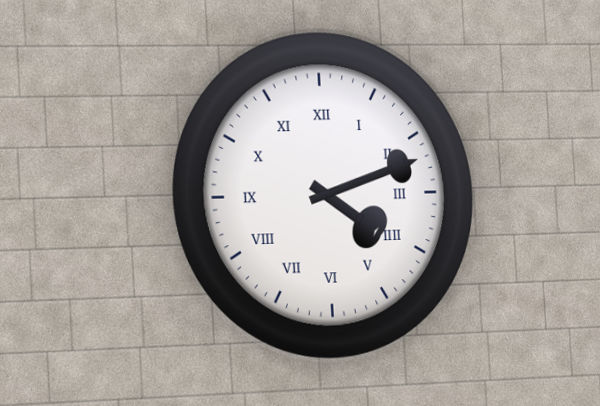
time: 4:12
